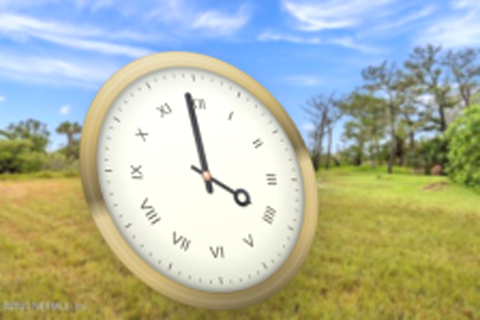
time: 3:59
